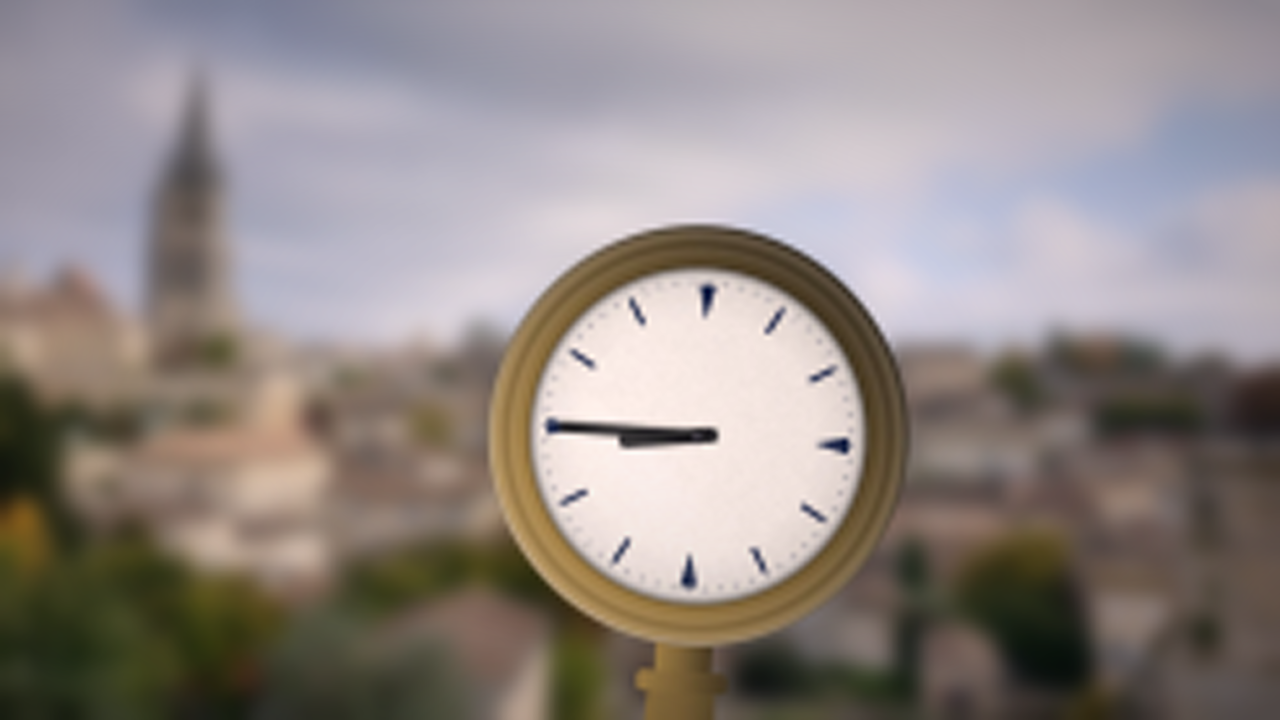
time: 8:45
